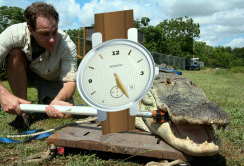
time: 5:26
